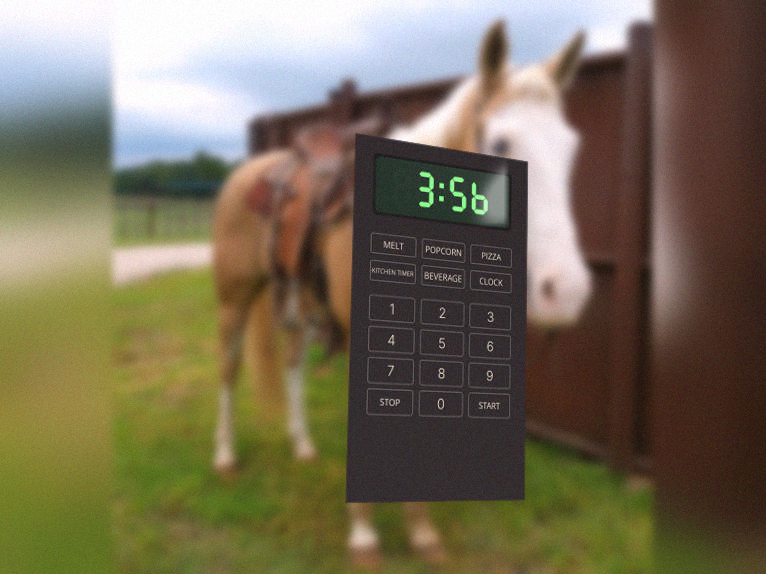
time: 3:56
